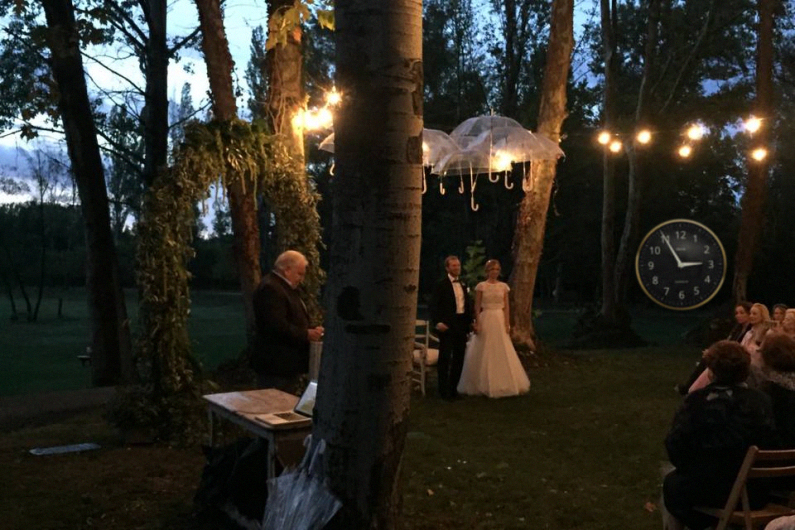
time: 2:55
